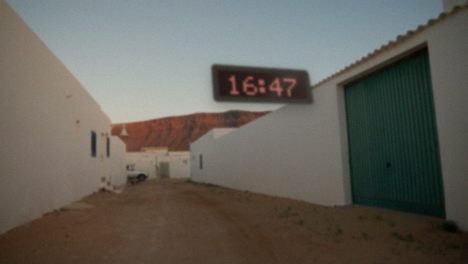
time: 16:47
